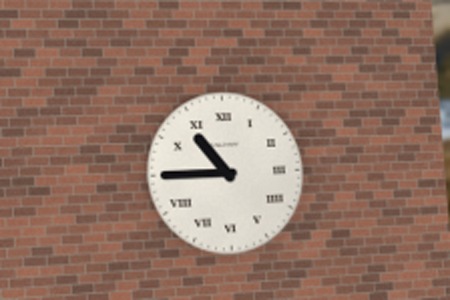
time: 10:45
